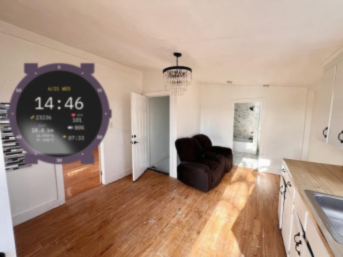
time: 14:46
